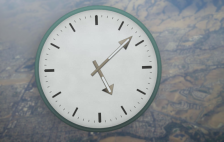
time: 5:08
